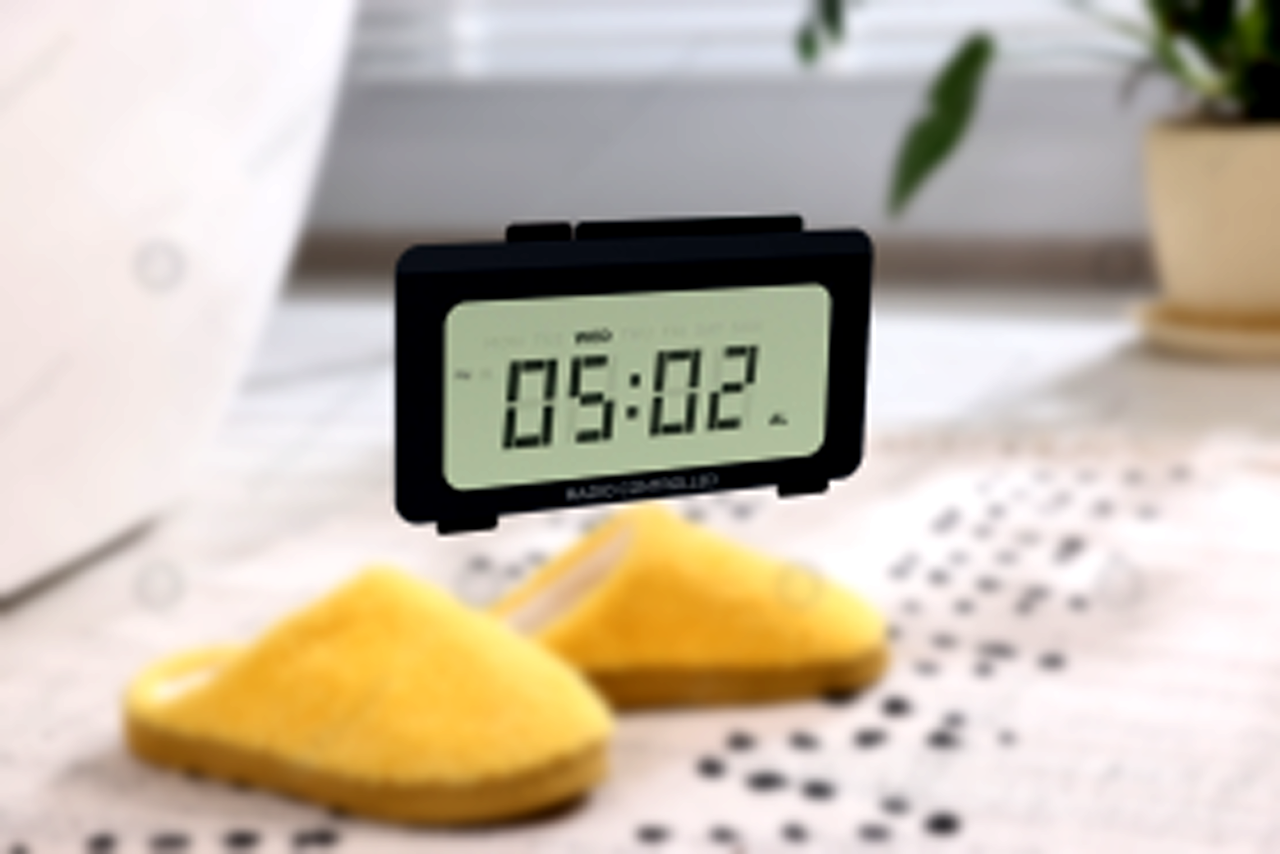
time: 5:02
